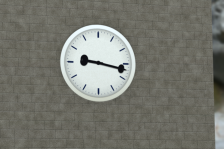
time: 9:17
